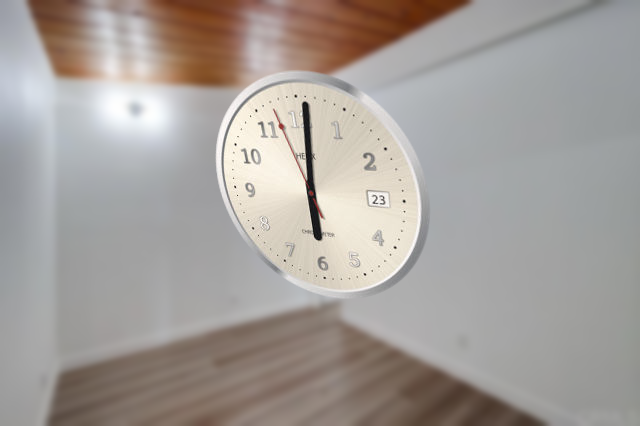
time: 6:00:57
